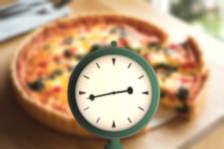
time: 2:43
